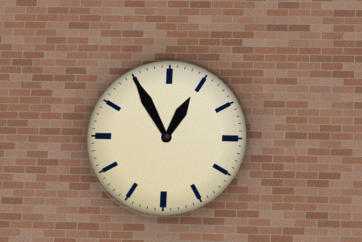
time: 12:55
